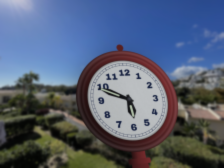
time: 5:49
